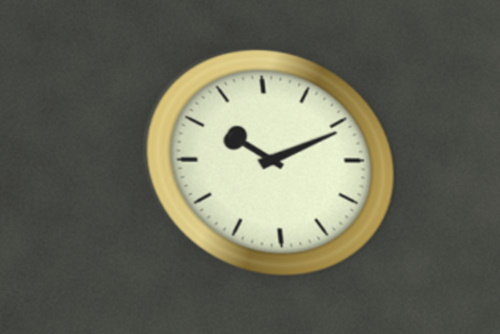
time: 10:11
